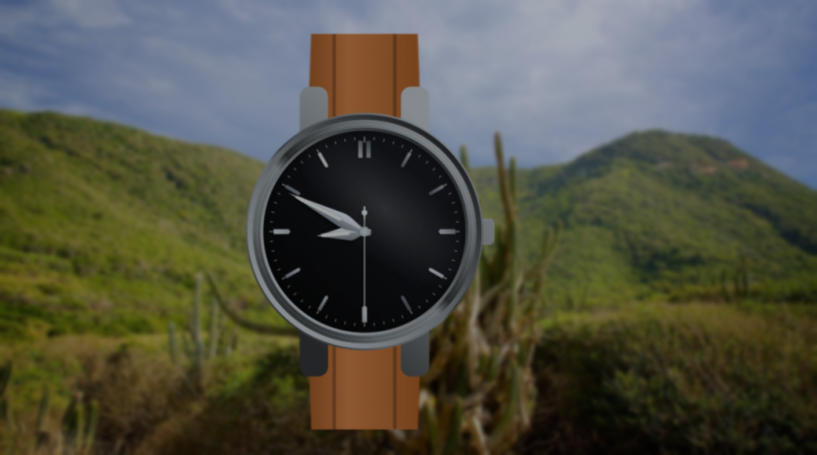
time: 8:49:30
